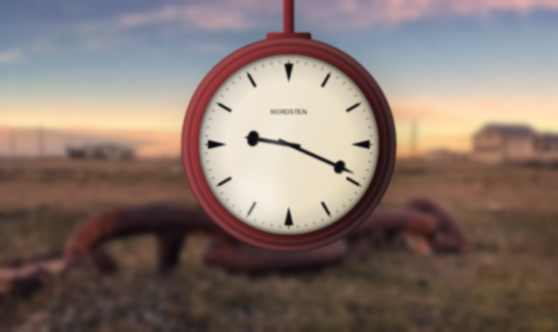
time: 9:19
